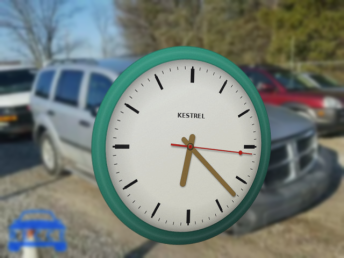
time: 6:22:16
